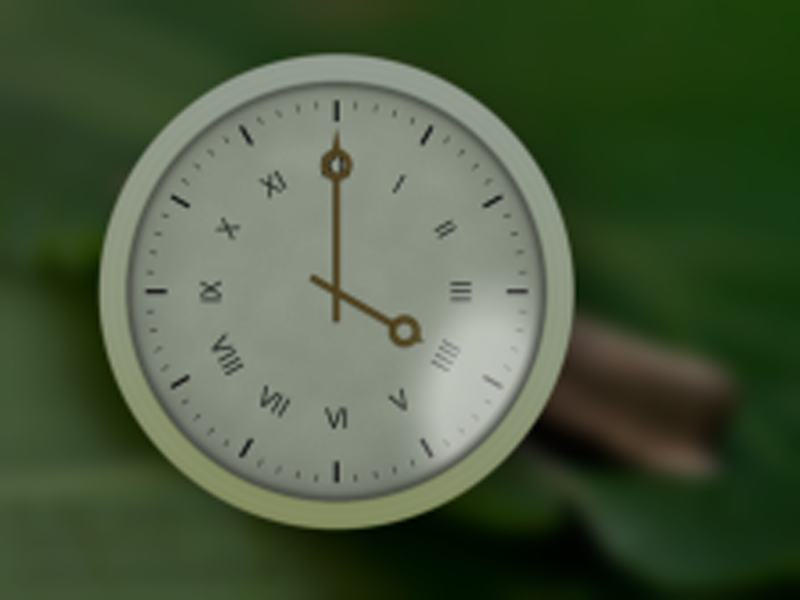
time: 4:00
